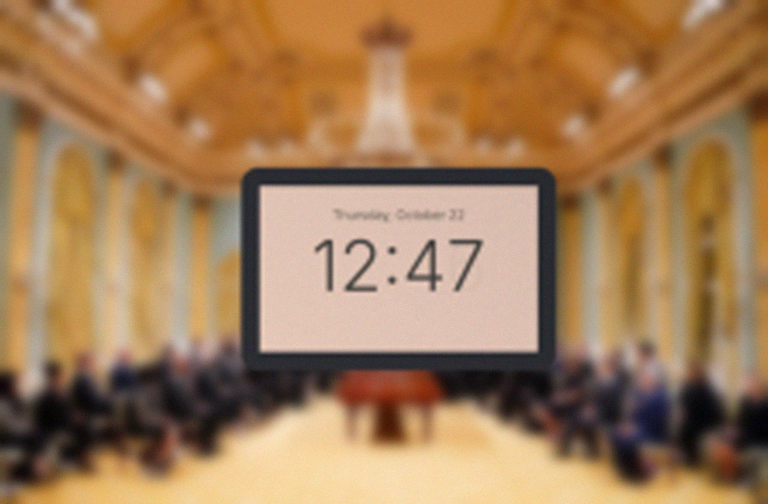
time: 12:47
